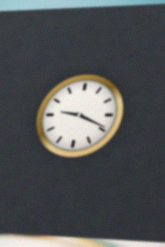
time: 9:19
